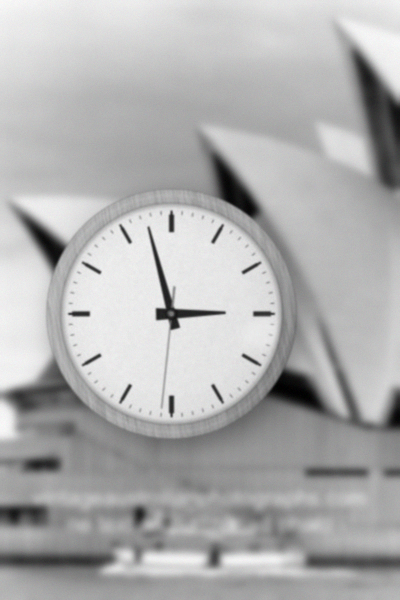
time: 2:57:31
